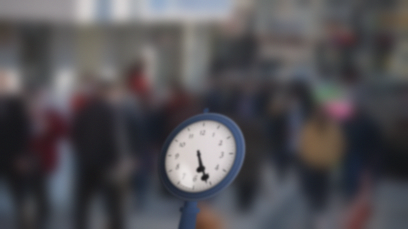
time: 5:26
